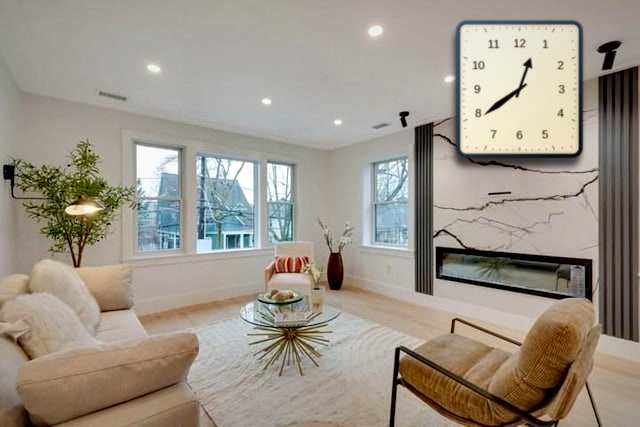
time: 12:39
